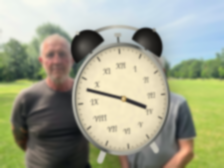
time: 3:48
